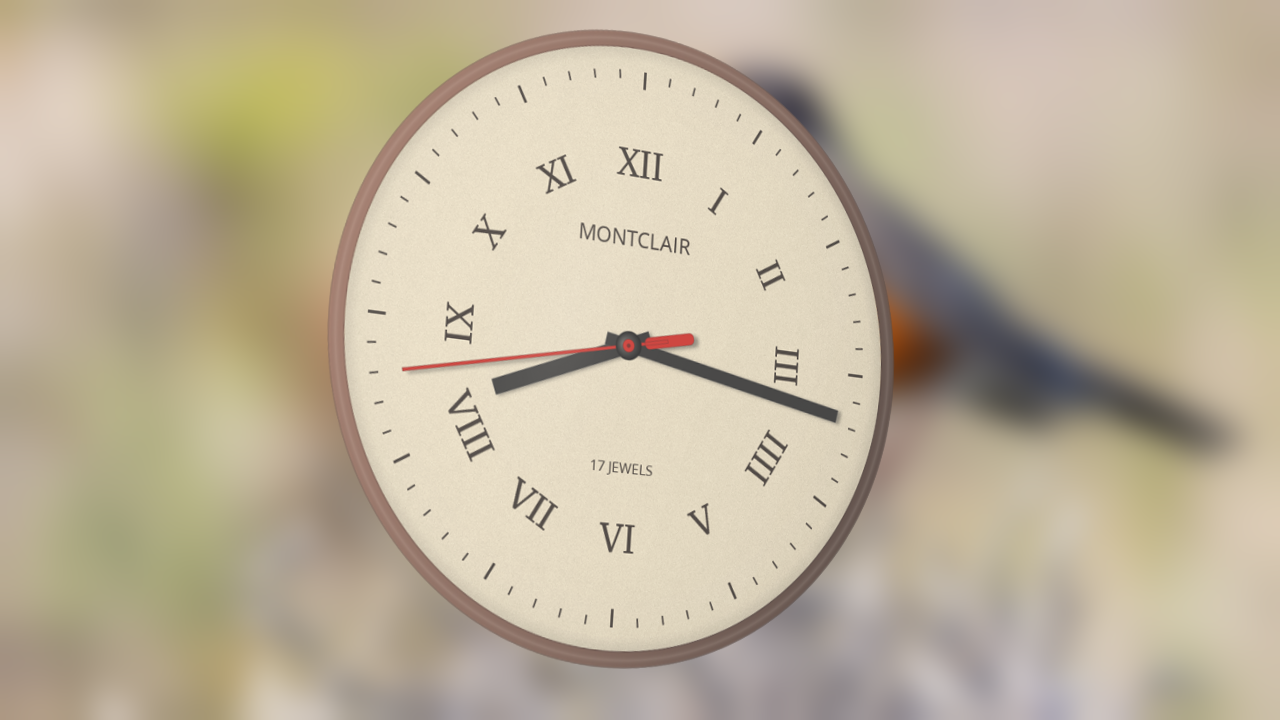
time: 8:16:43
